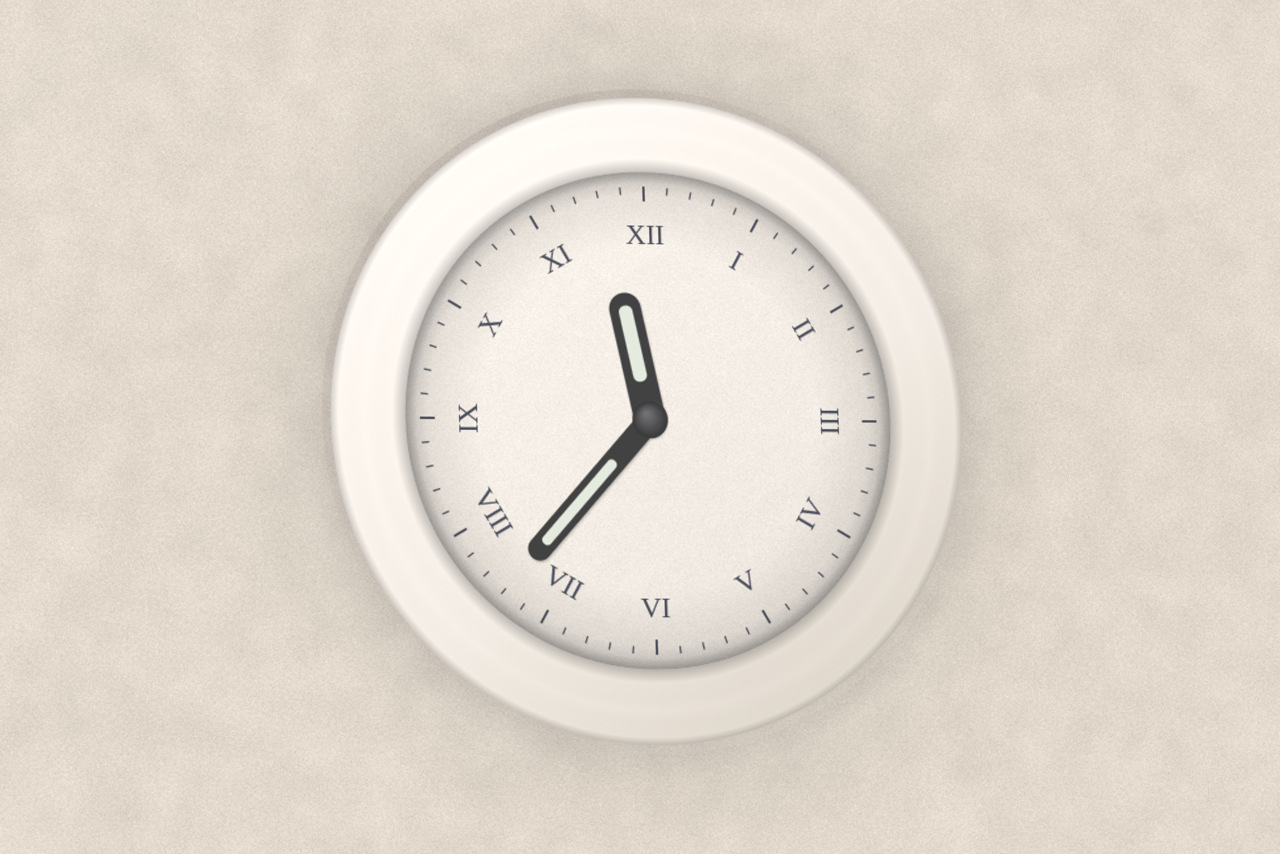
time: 11:37
